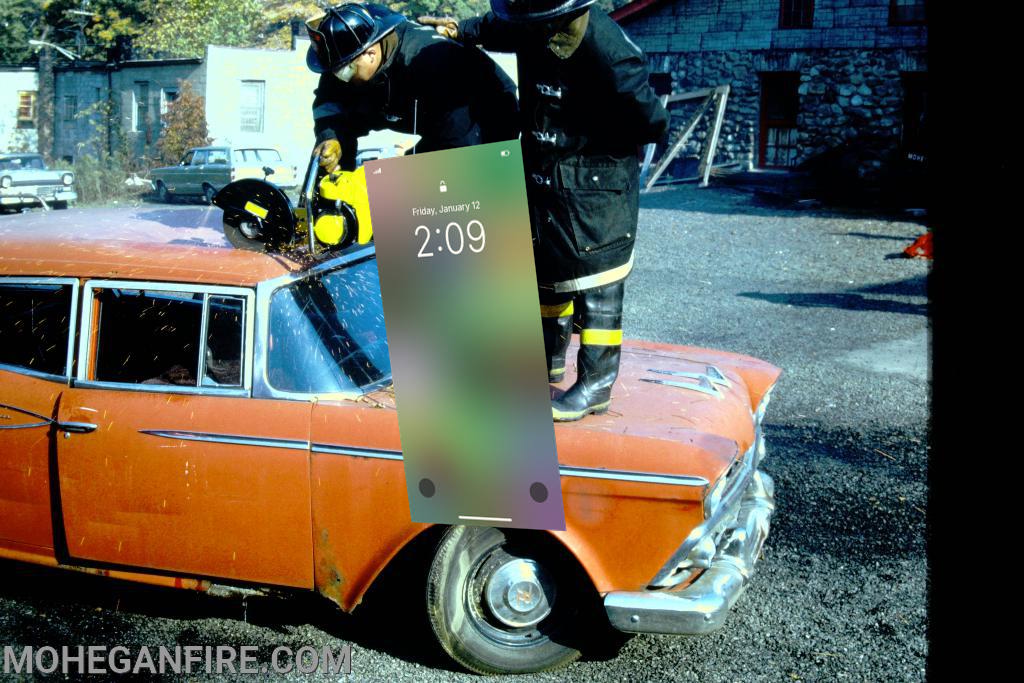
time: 2:09
